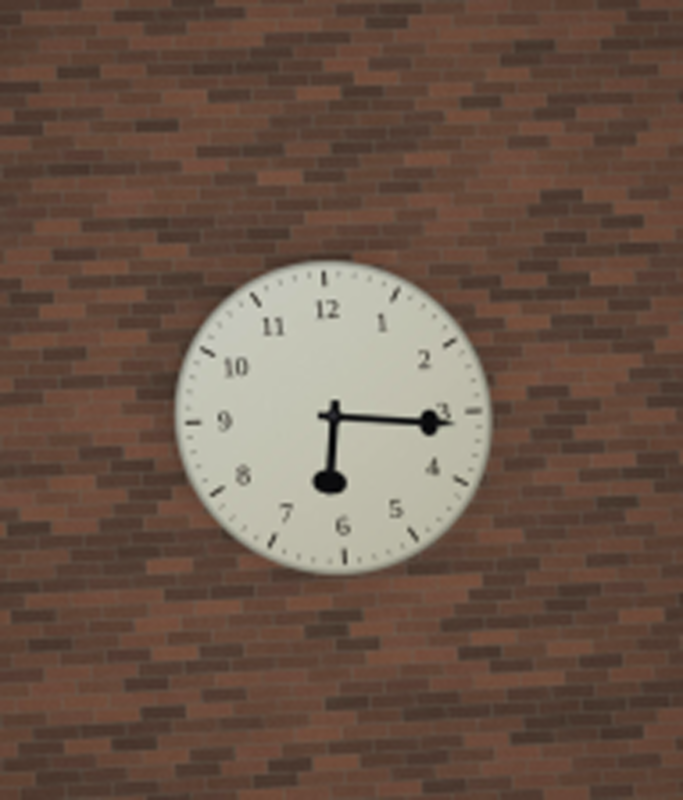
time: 6:16
